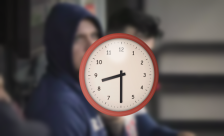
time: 8:30
